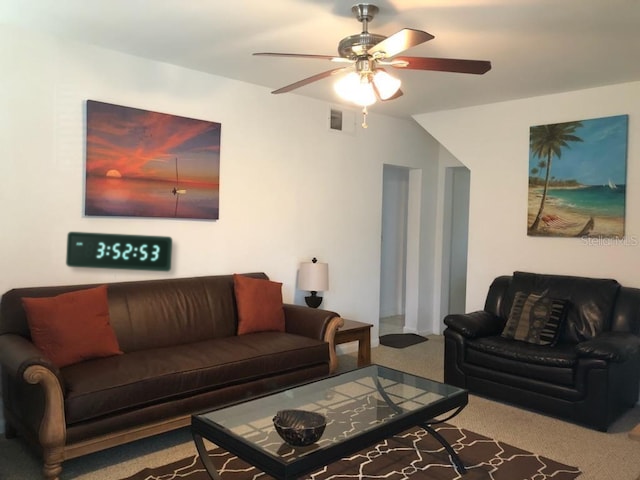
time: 3:52:53
